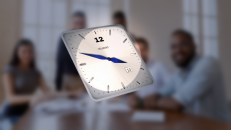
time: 3:49
